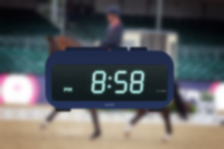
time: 8:58
